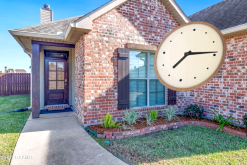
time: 7:14
